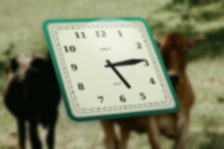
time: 5:14
